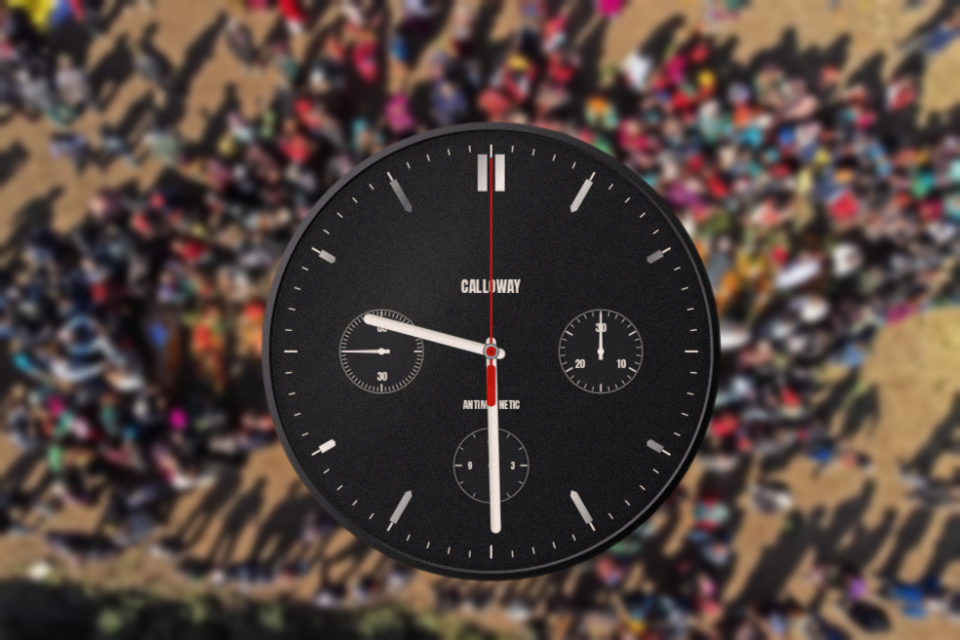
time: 9:29:45
